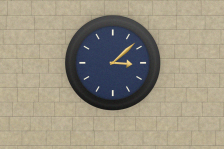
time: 3:08
